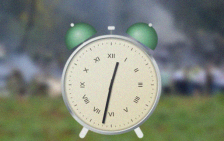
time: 12:32
